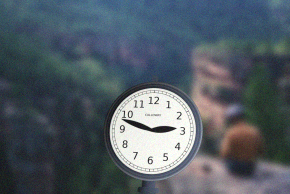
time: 2:48
